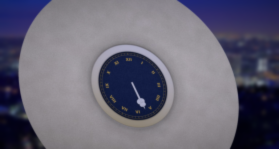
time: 5:27
